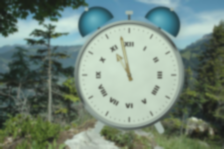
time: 10:58
